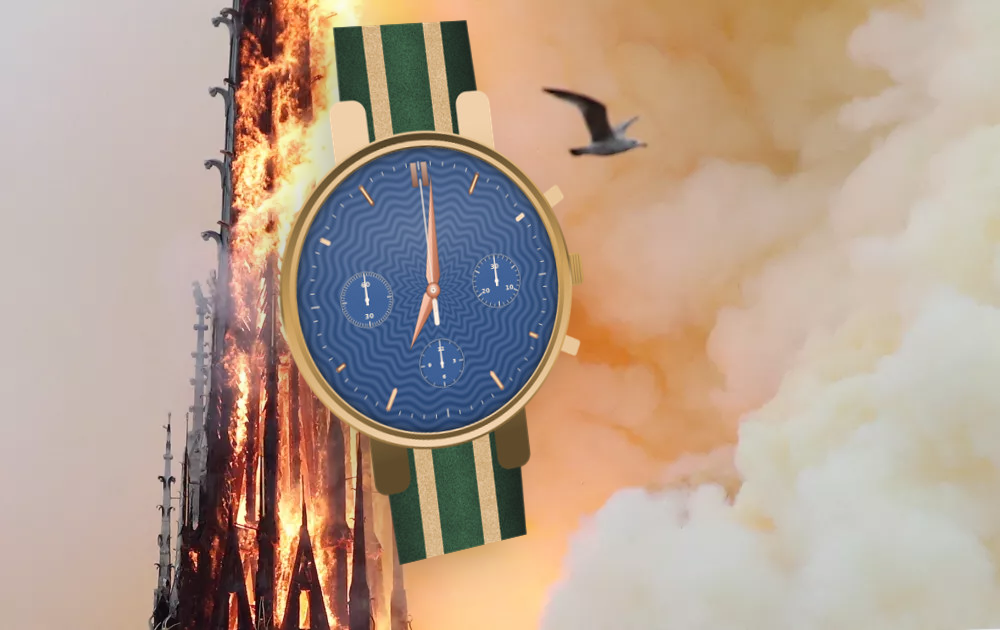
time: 7:01
